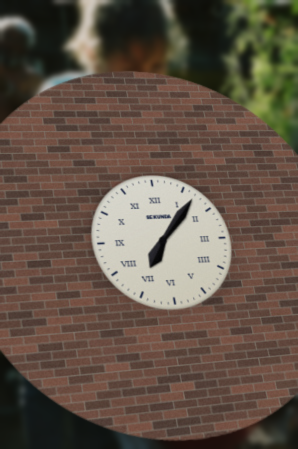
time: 7:07
